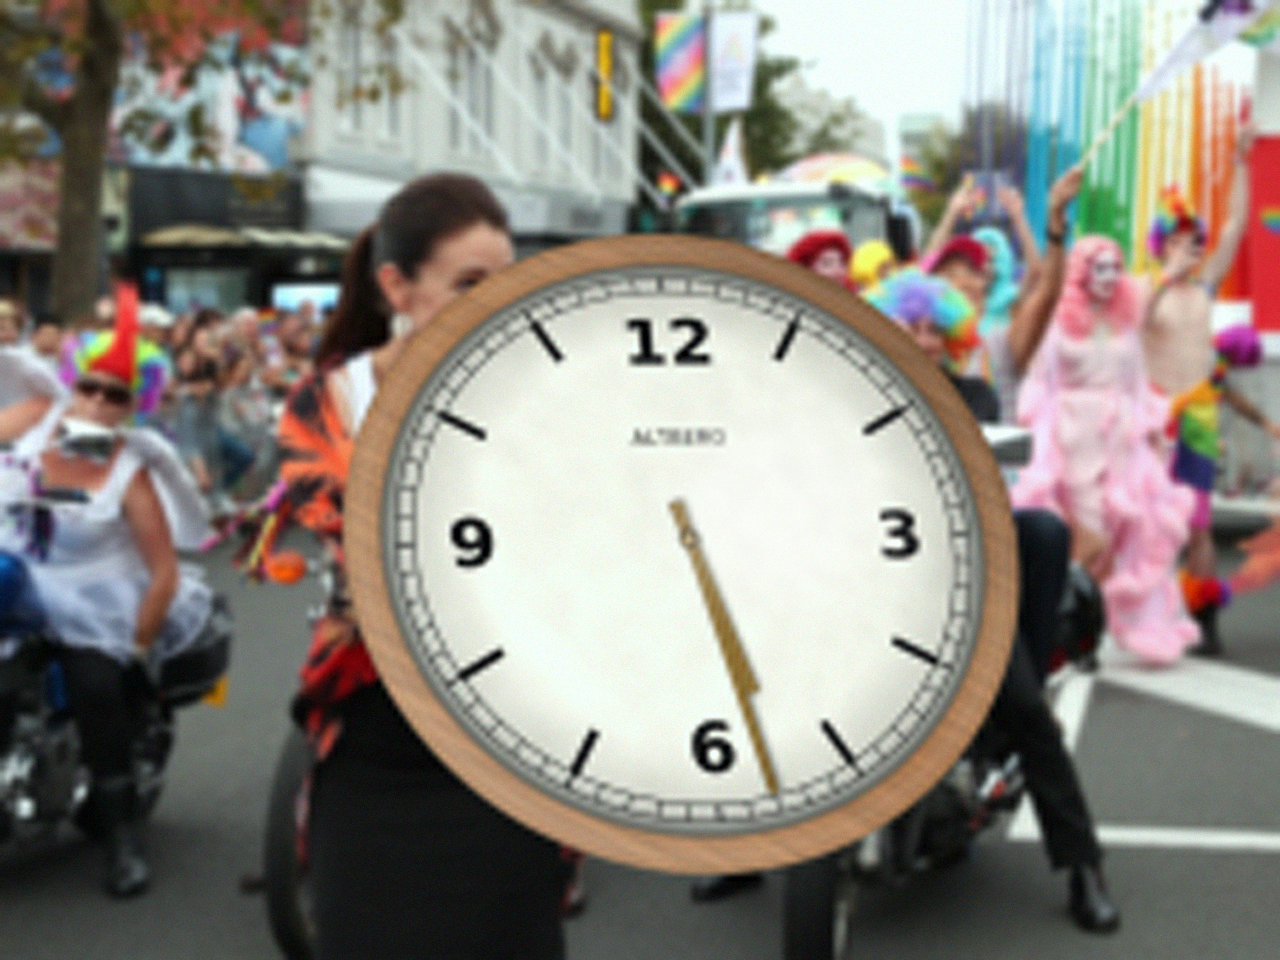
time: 5:28
